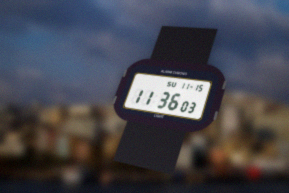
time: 11:36:03
